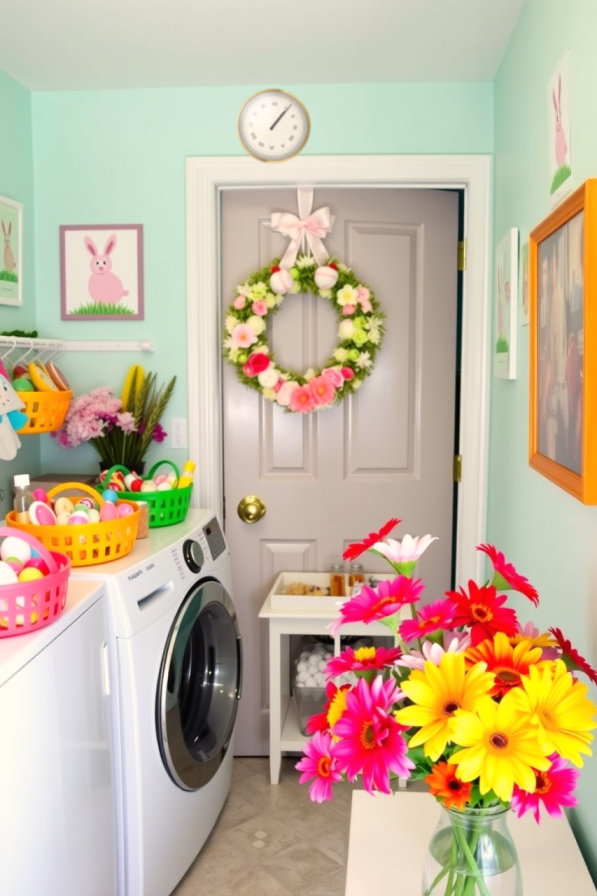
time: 1:06
